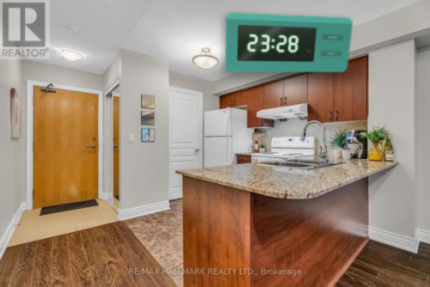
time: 23:28
